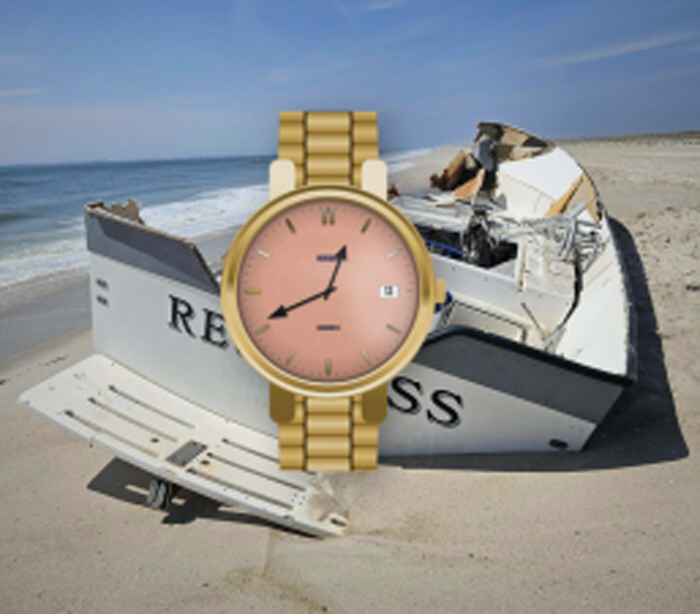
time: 12:41
